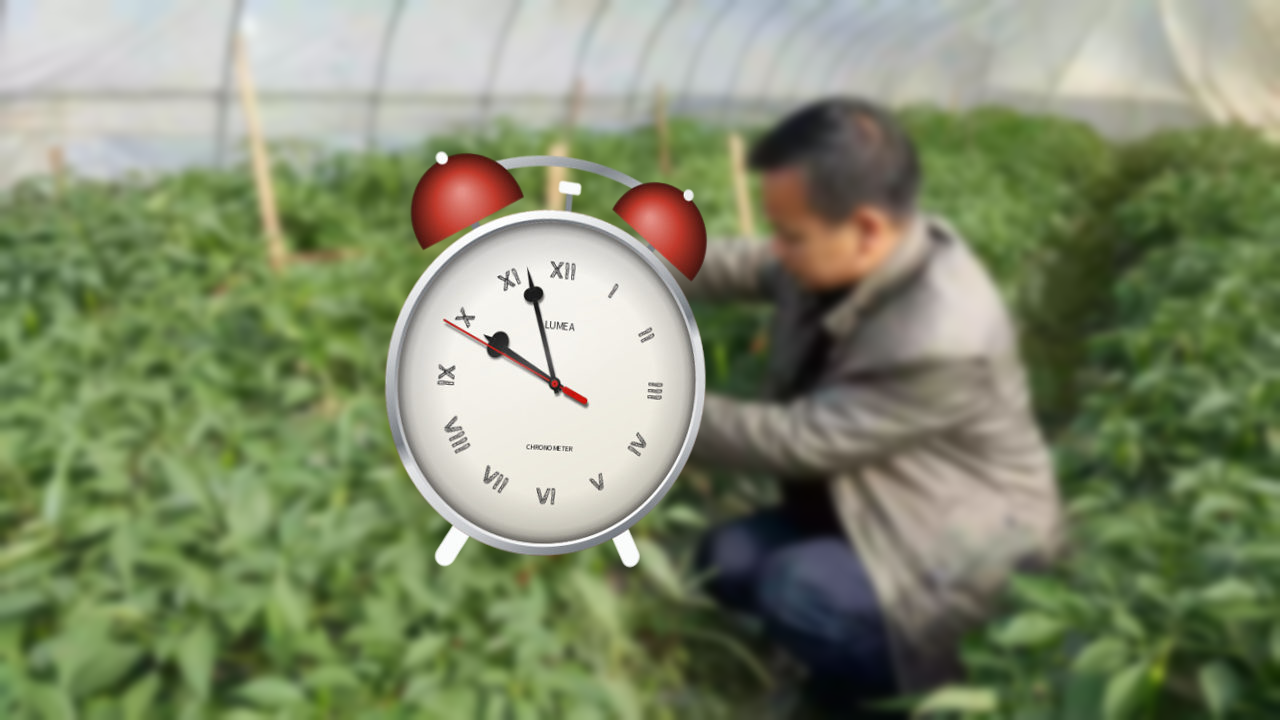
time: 9:56:49
